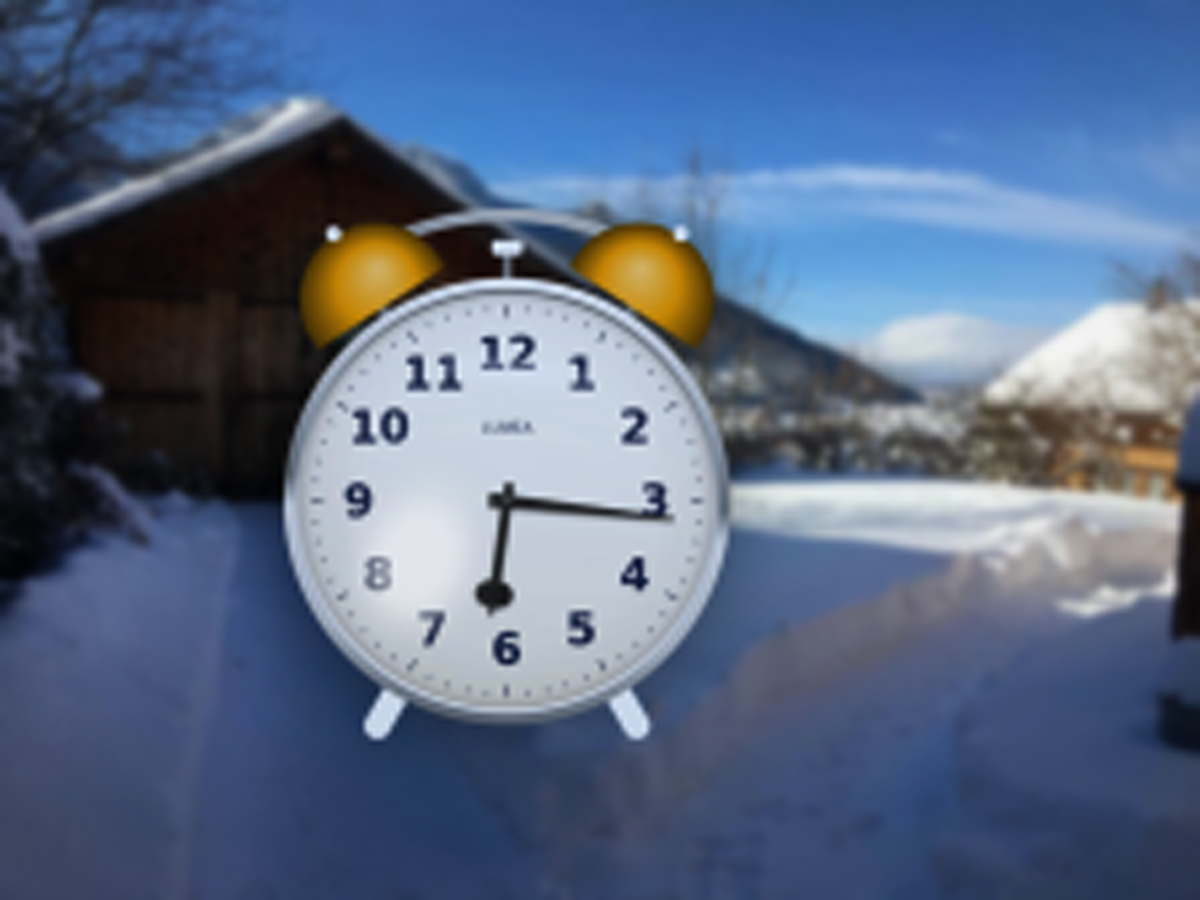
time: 6:16
